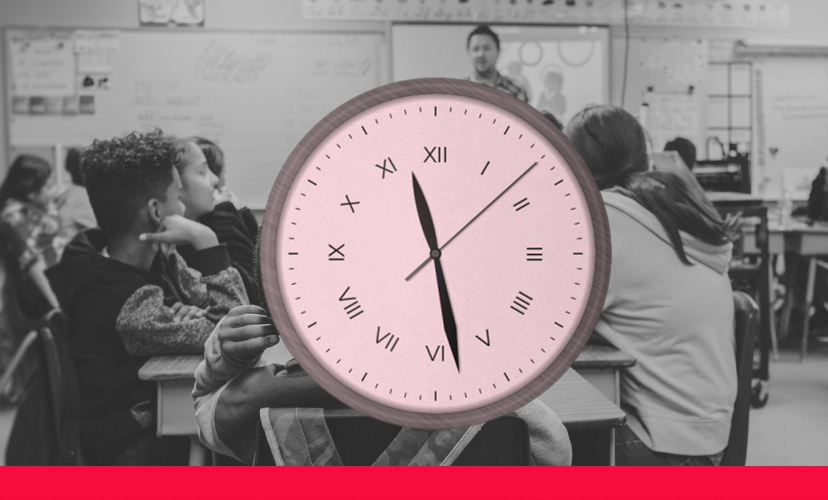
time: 11:28:08
